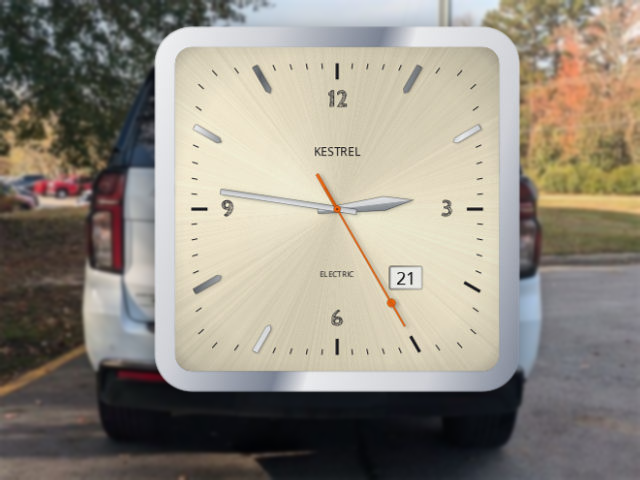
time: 2:46:25
